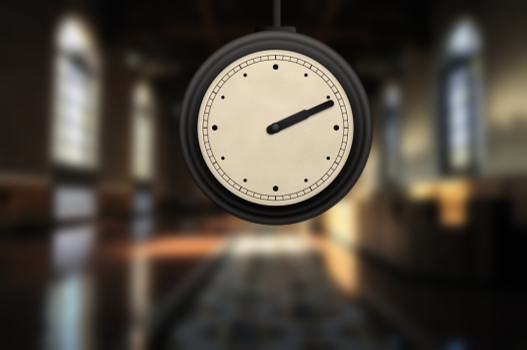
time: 2:11
